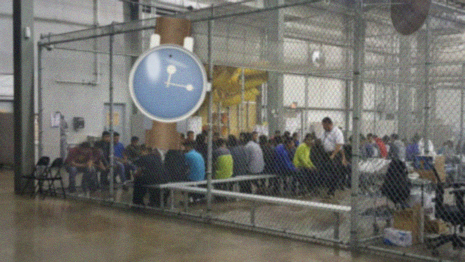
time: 12:16
